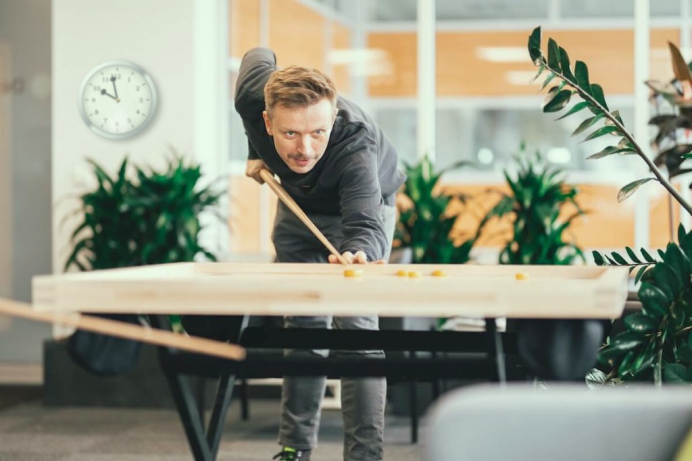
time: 9:58
